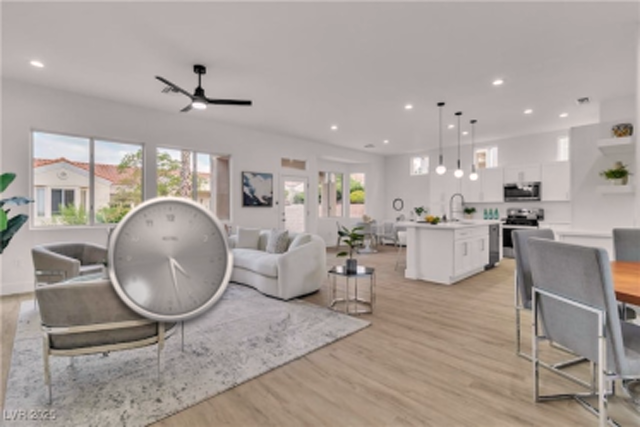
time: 4:28
